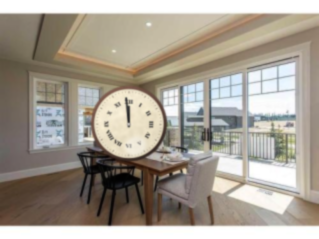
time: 11:59
